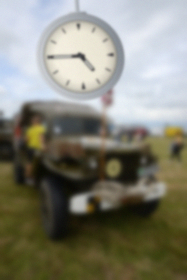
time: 4:45
